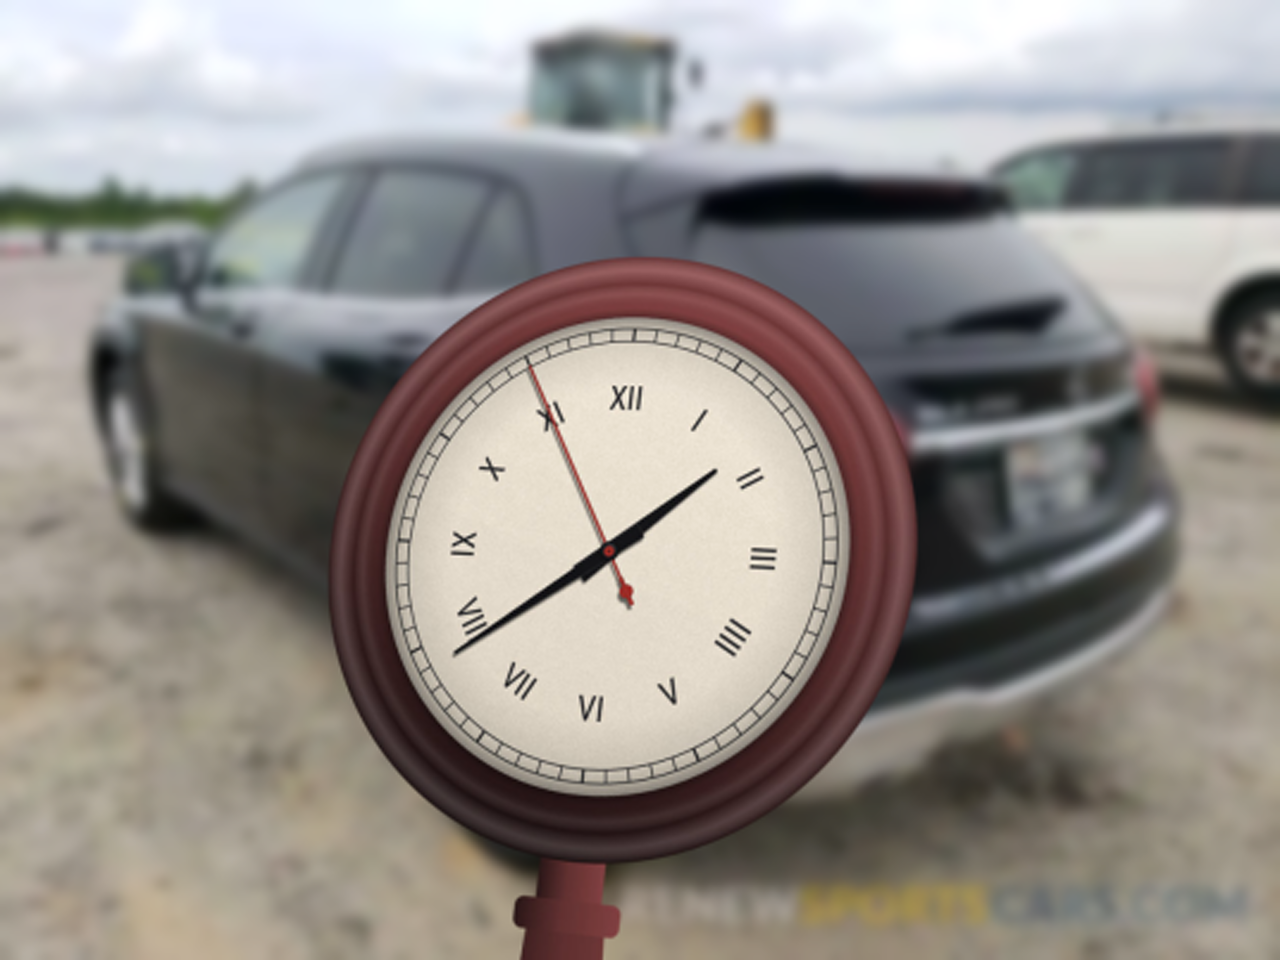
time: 1:38:55
